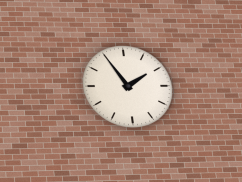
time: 1:55
